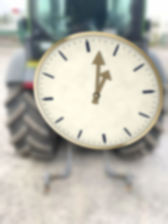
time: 1:02
